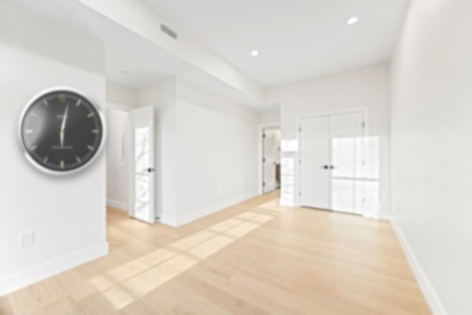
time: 6:02
